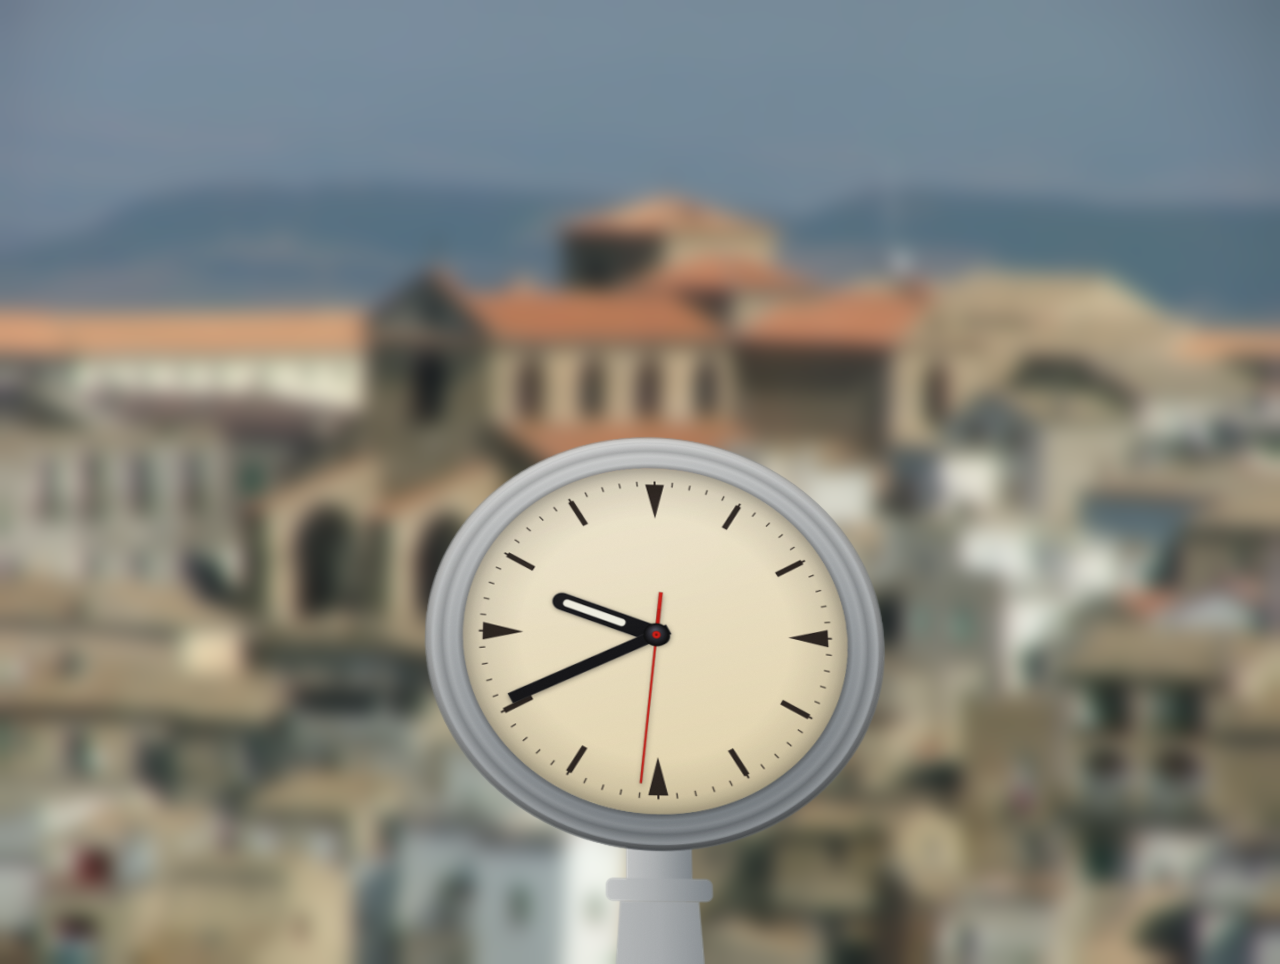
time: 9:40:31
